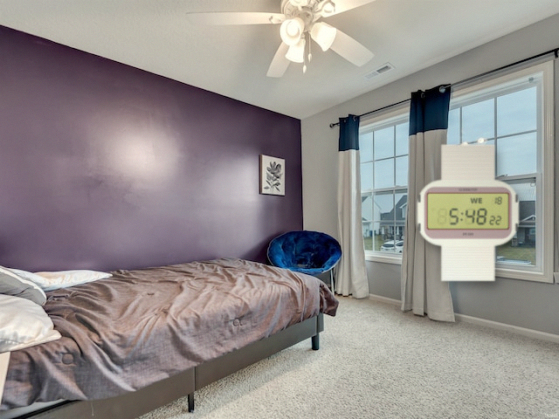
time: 5:48
